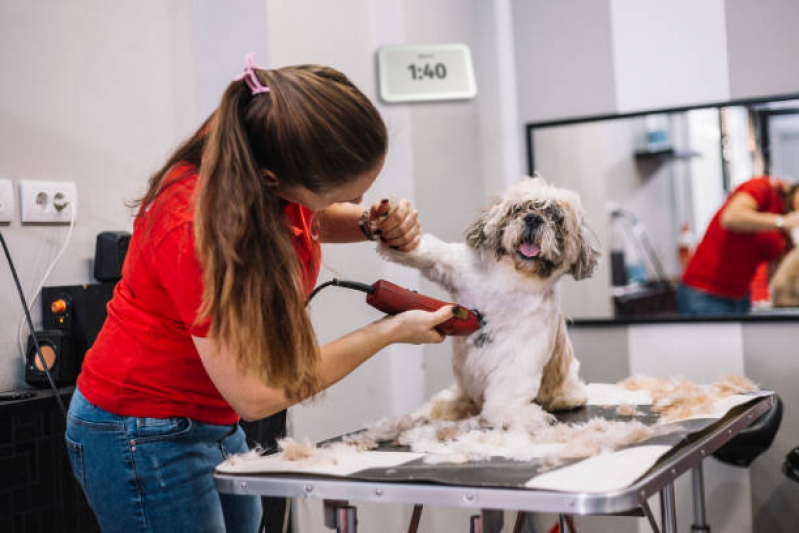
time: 1:40
